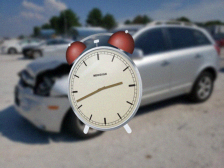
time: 2:42
